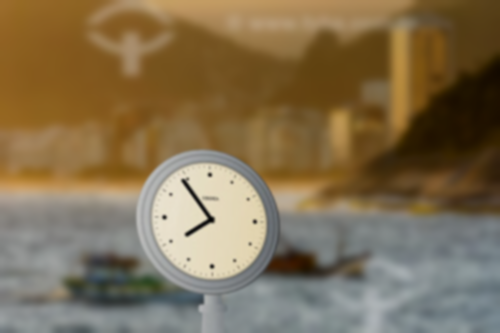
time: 7:54
